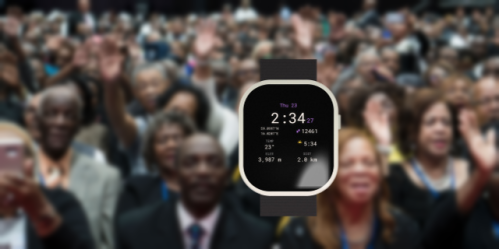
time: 2:34
